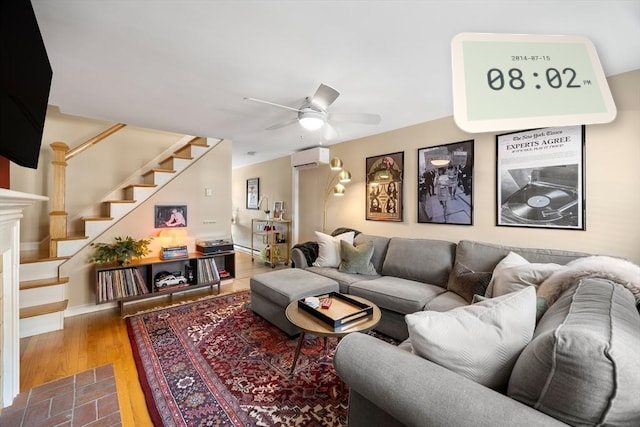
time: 8:02
